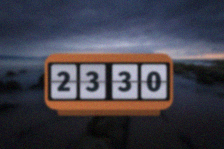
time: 23:30
